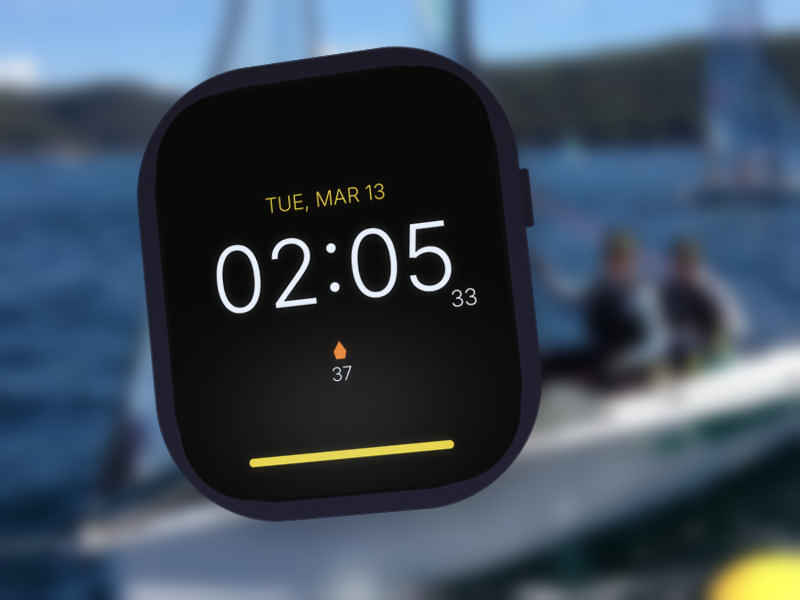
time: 2:05:33
